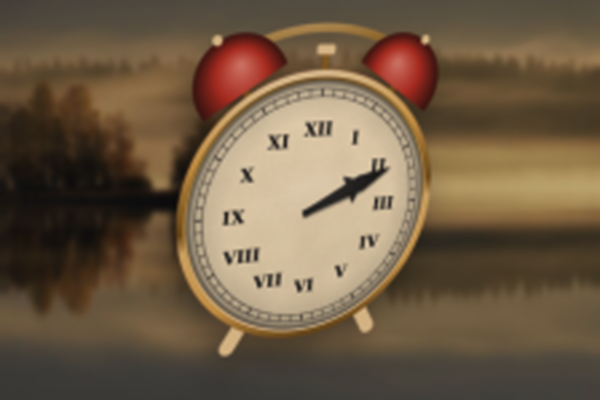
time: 2:11
